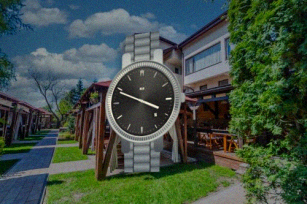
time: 3:49
